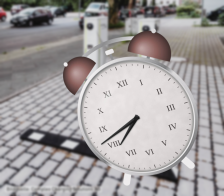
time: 7:42
